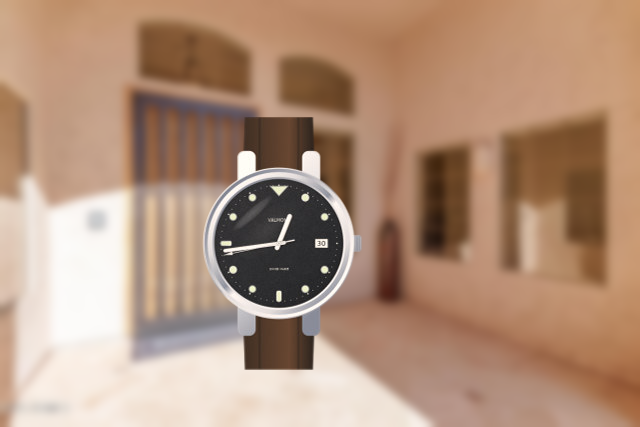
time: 12:43:43
